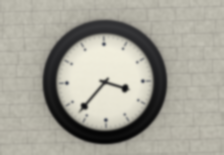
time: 3:37
